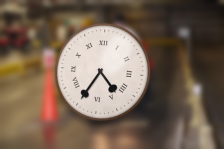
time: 4:35
